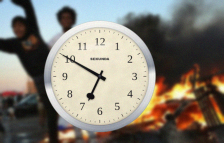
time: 6:50
